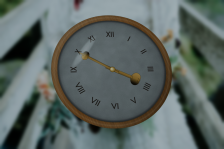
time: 3:50
